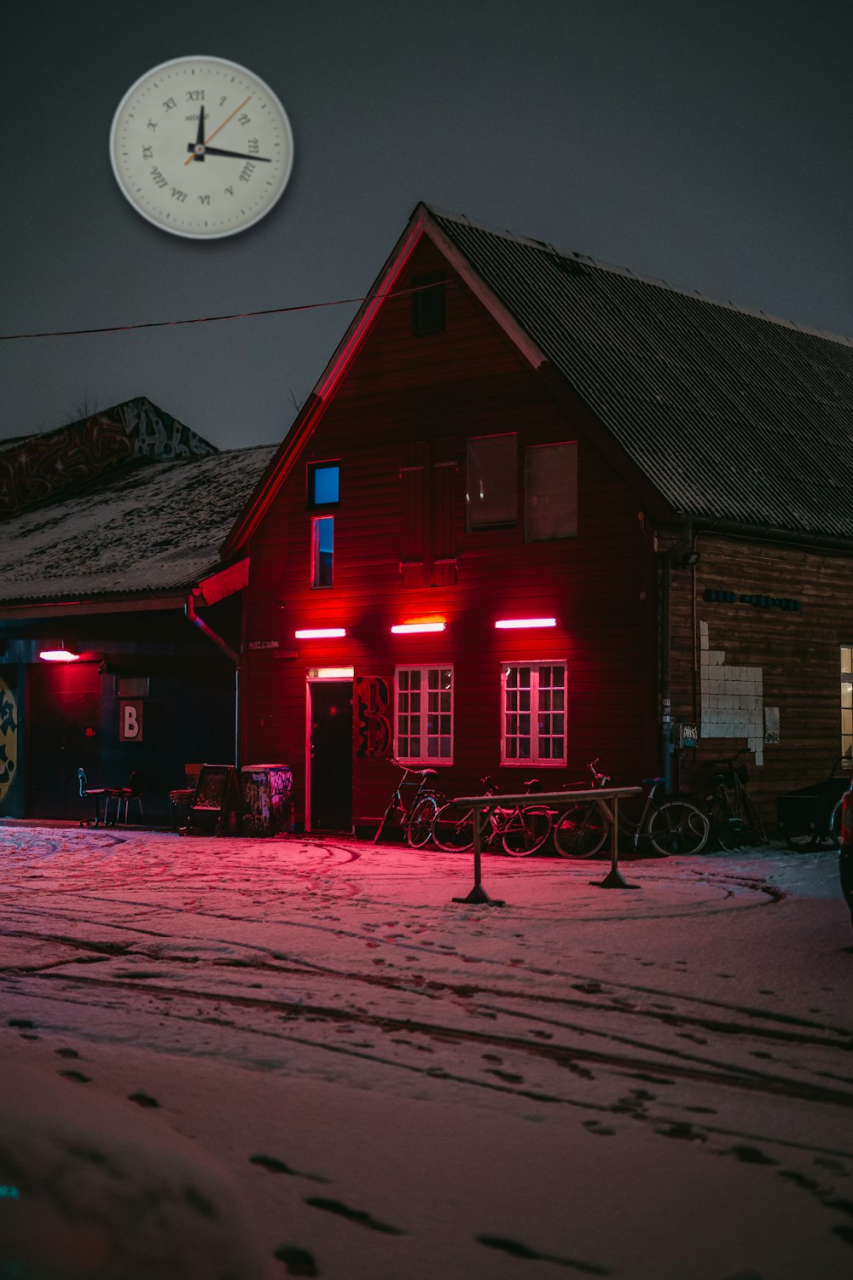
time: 12:17:08
